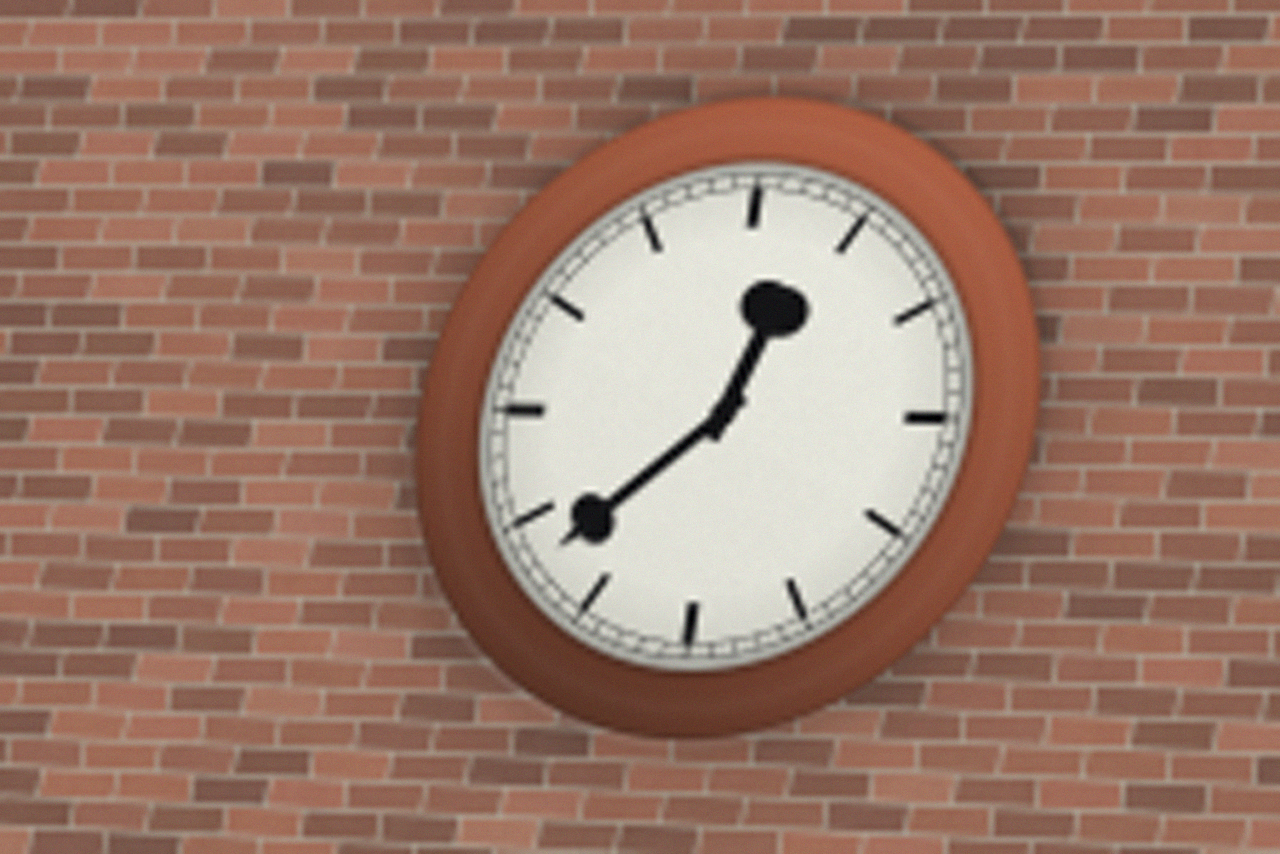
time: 12:38
